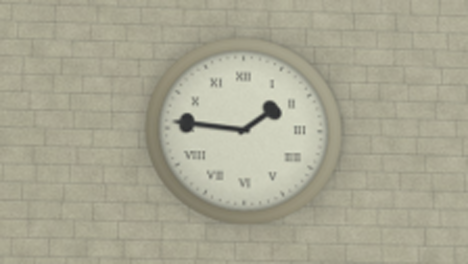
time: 1:46
